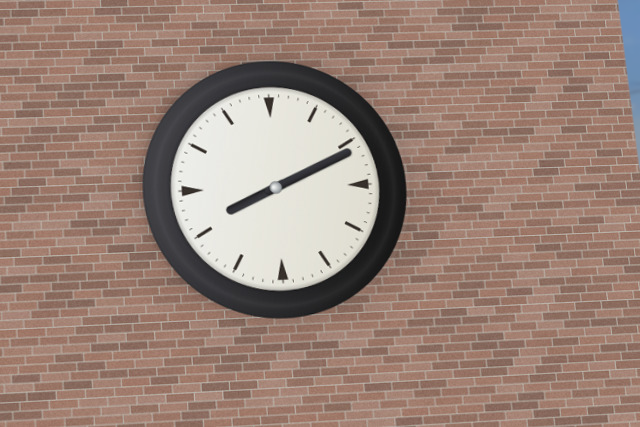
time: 8:11
